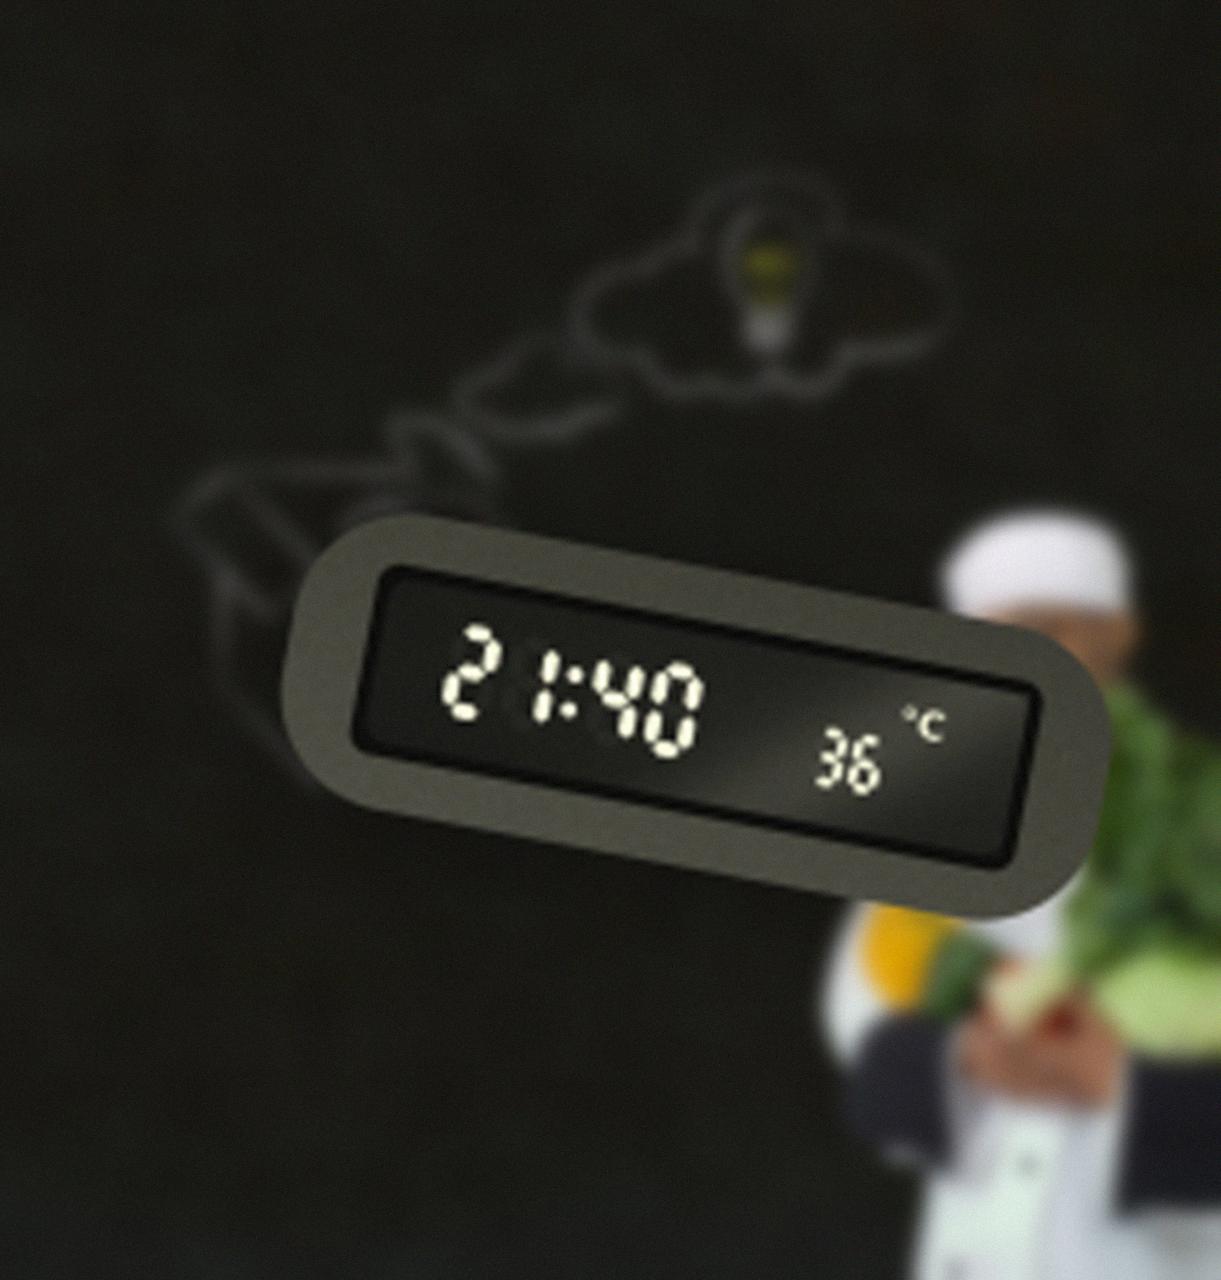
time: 21:40
